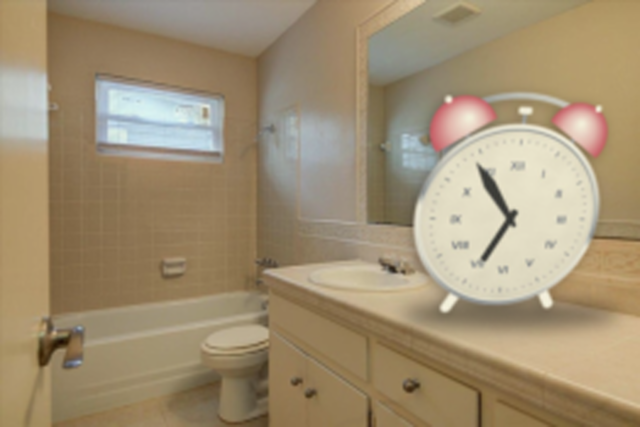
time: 6:54
